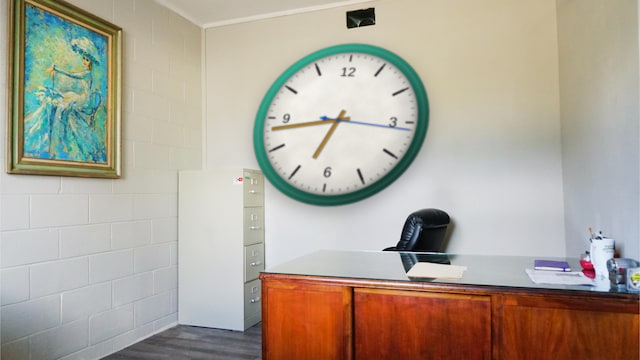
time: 6:43:16
